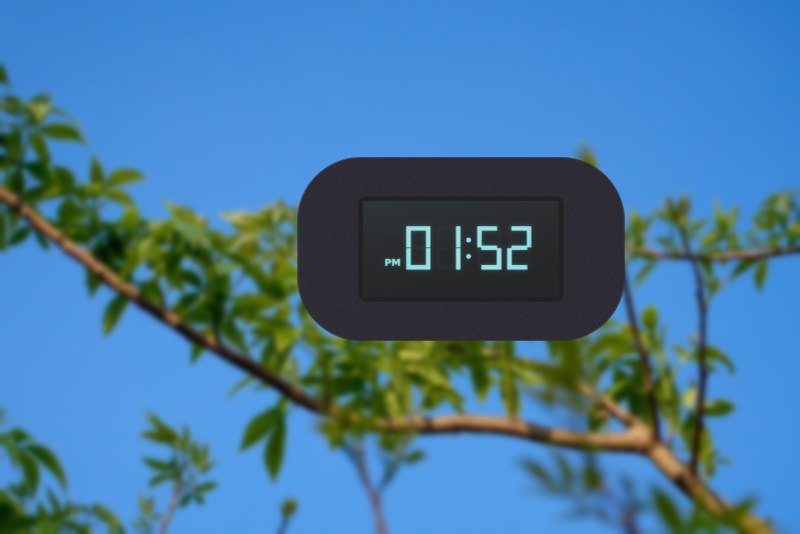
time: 1:52
